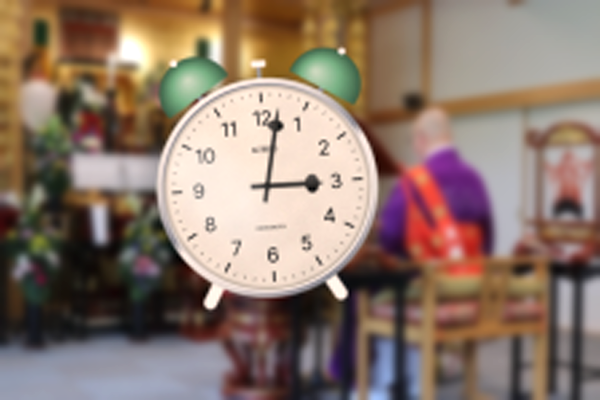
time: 3:02
